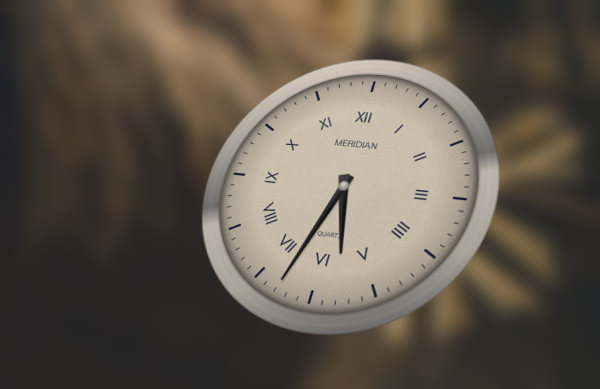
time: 5:33
